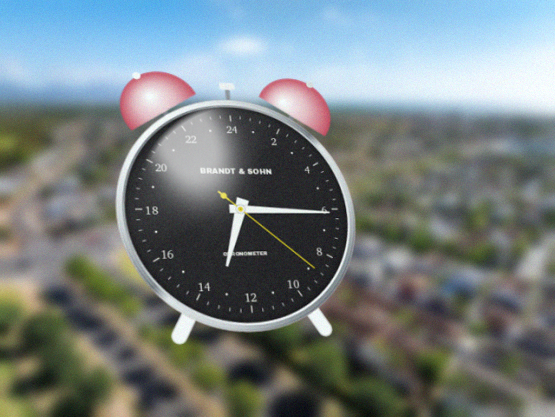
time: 13:15:22
